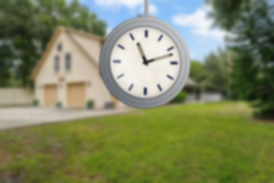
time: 11:12
